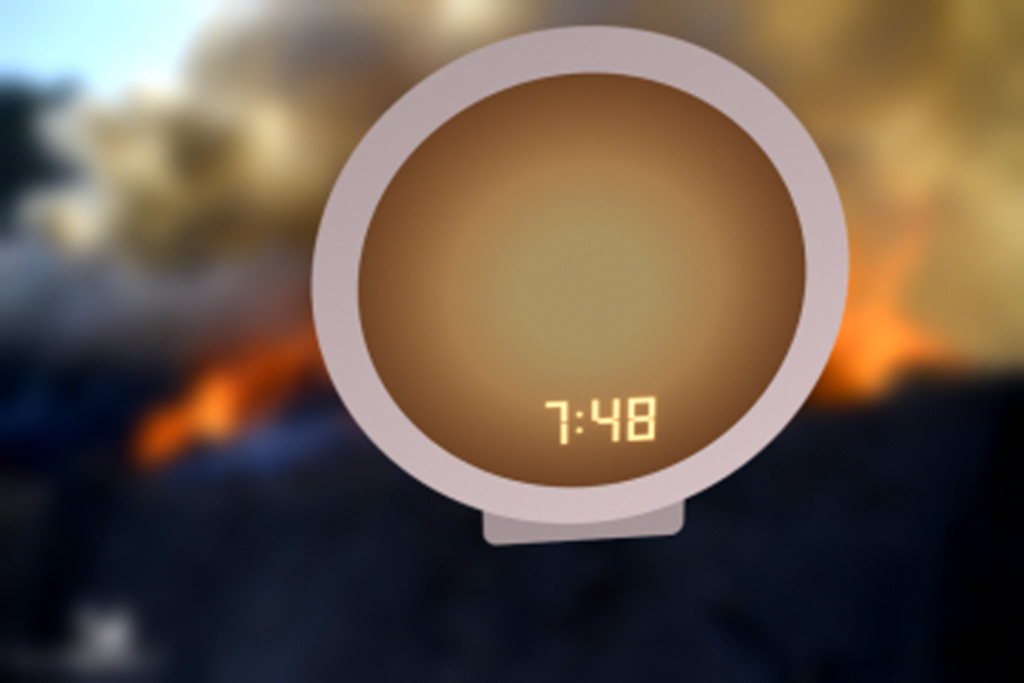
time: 7:48
